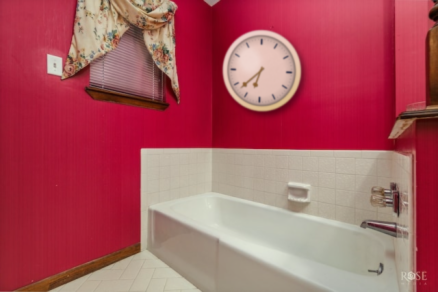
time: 6:38
